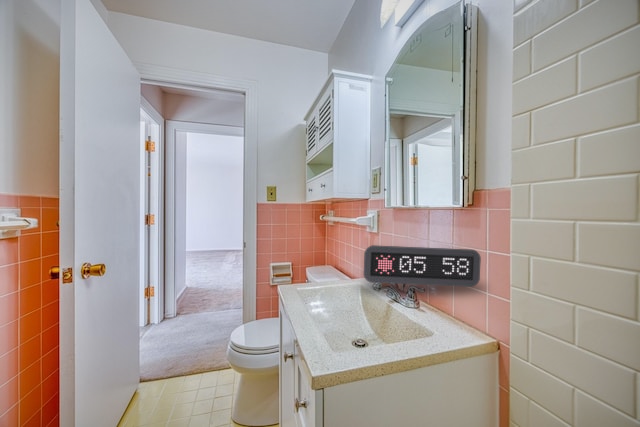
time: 5:58
